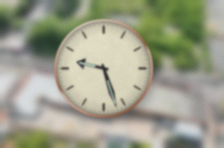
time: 9:27
